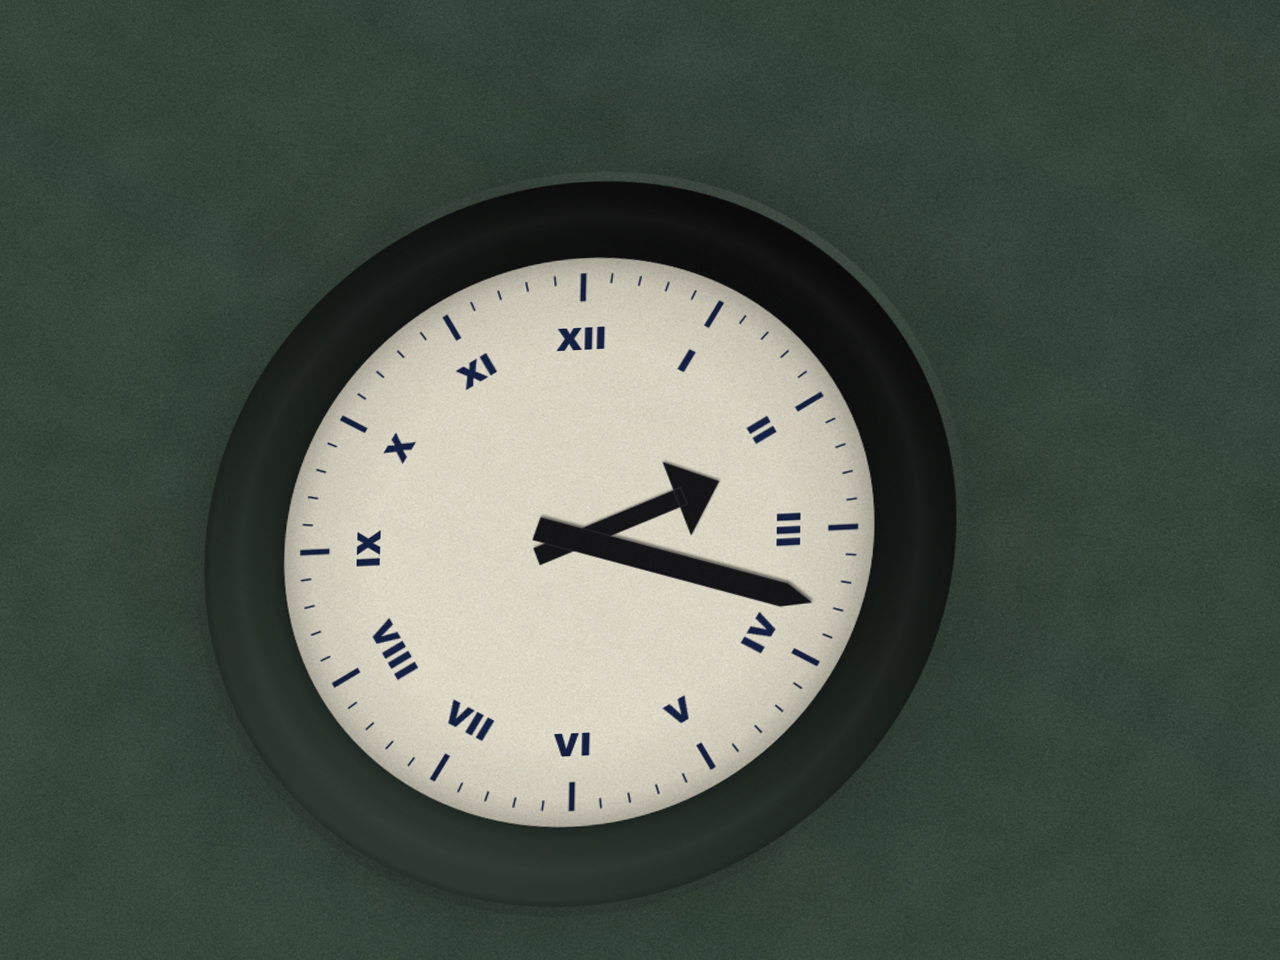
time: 2:18
